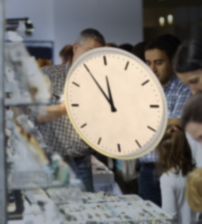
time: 11:55
